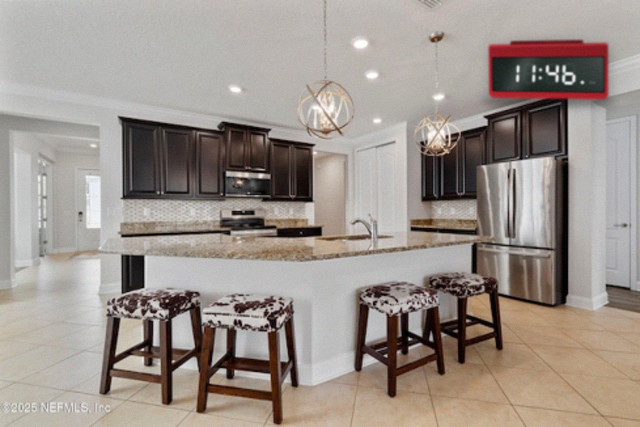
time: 11:46
